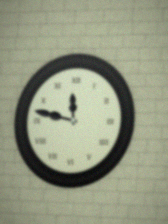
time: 11:47
